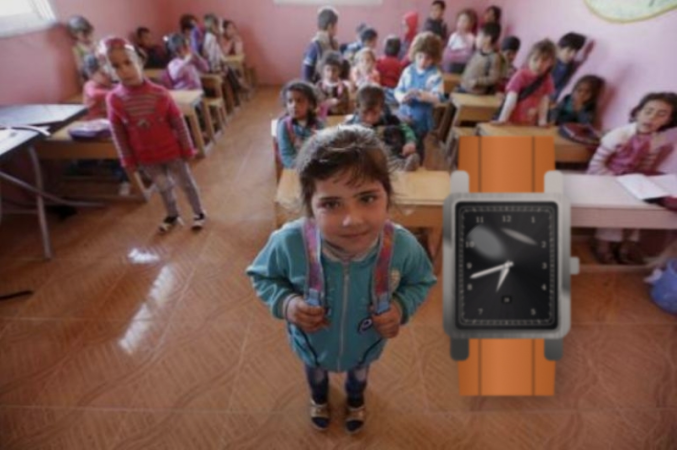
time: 6:42
